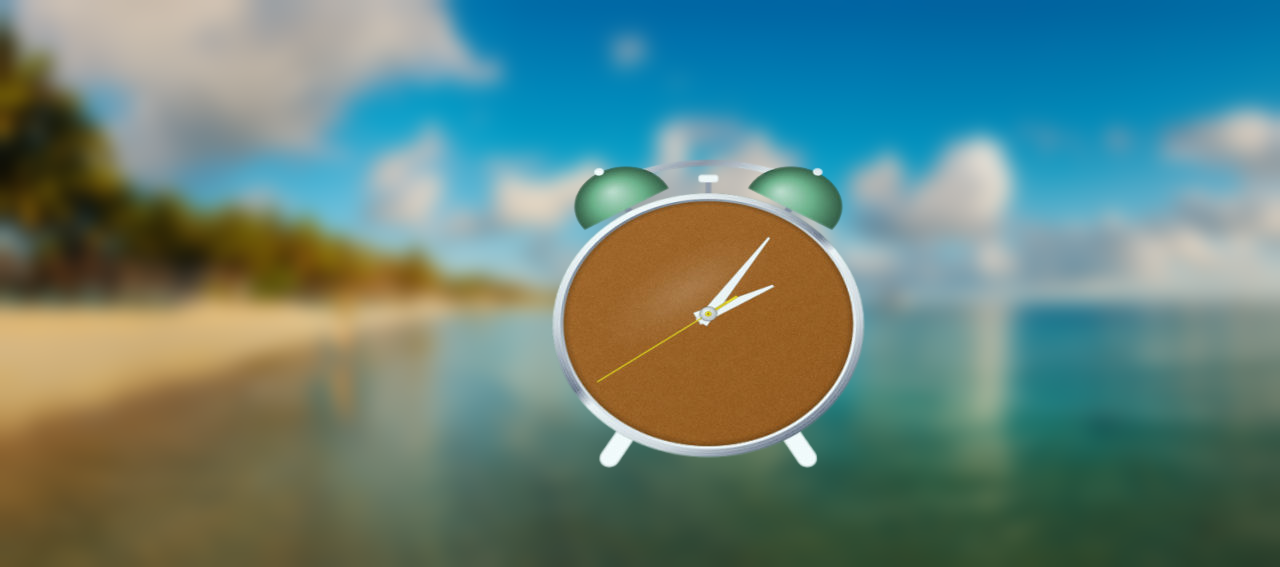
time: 2:05:39
